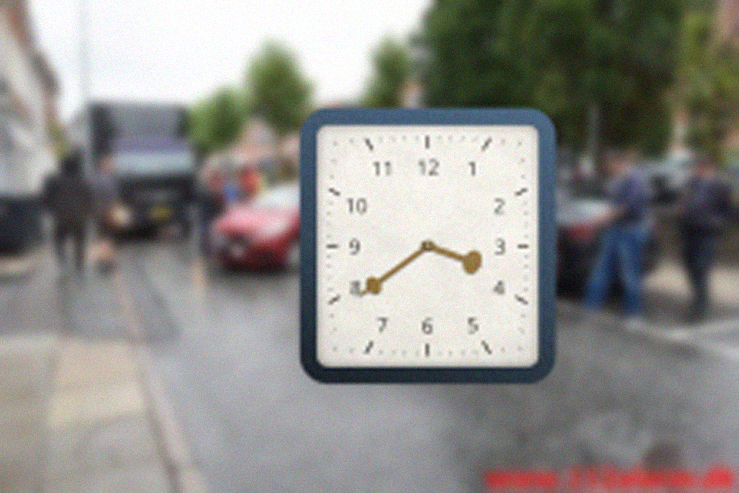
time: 3:39
